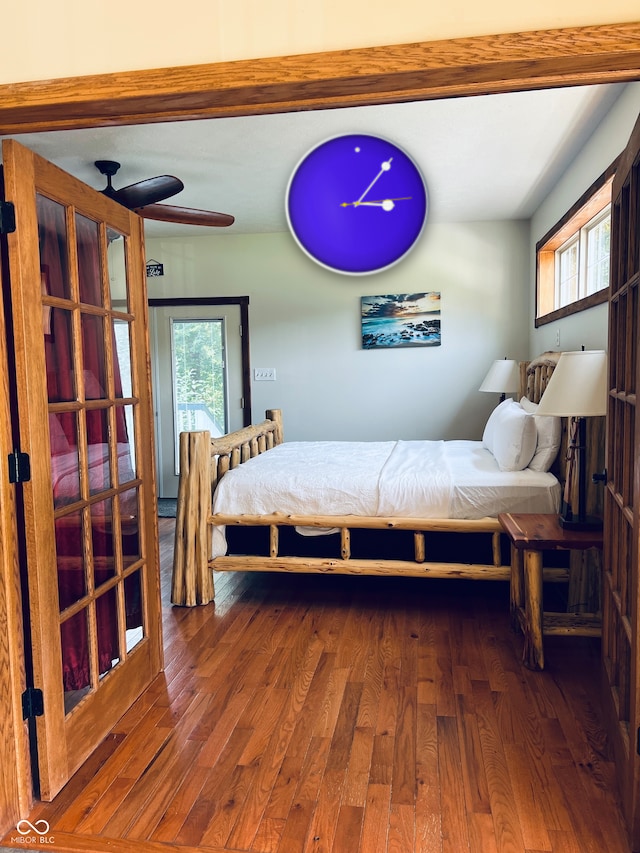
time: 3:06:14
